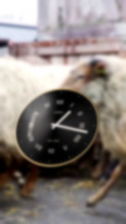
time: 1:17
